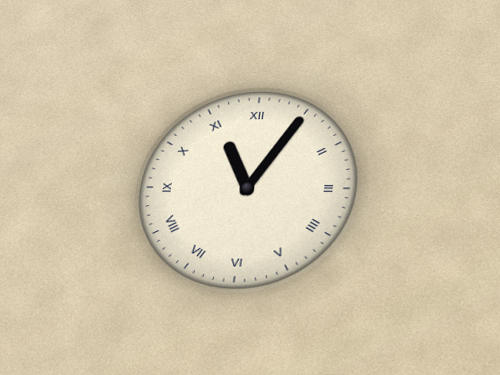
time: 11:05
